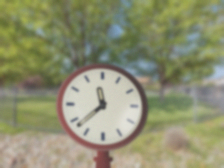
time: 11:38
